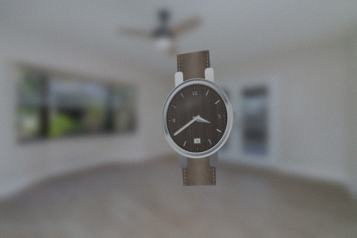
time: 3:40
